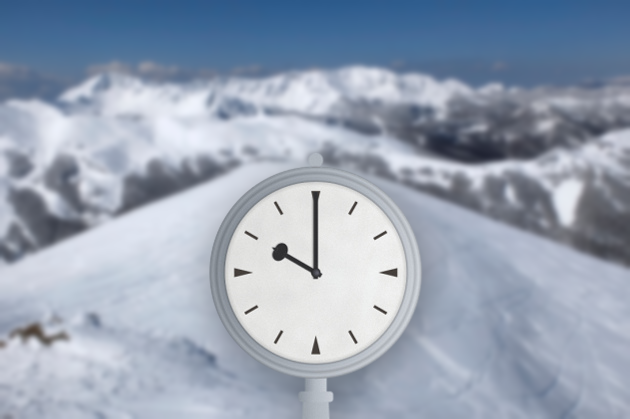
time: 10:00
